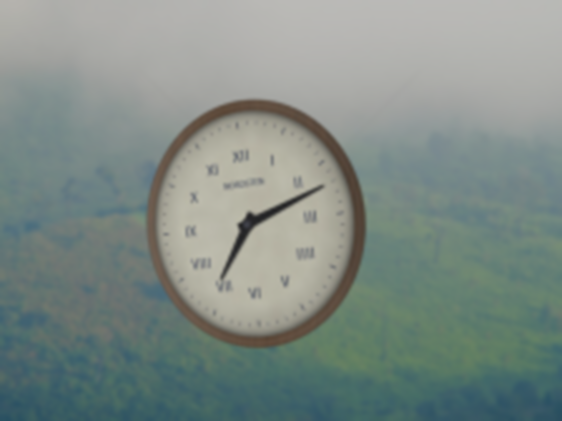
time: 7:12
